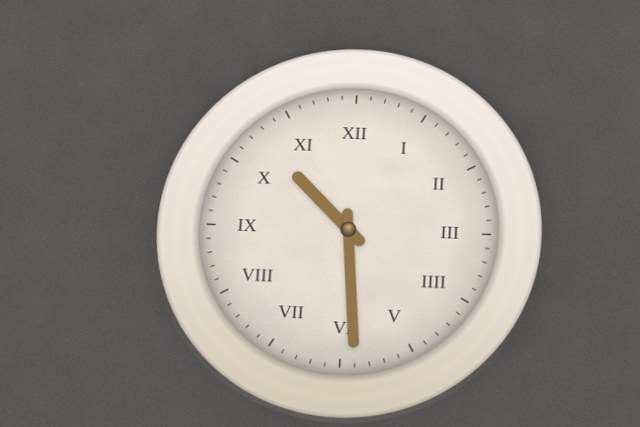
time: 10:29
